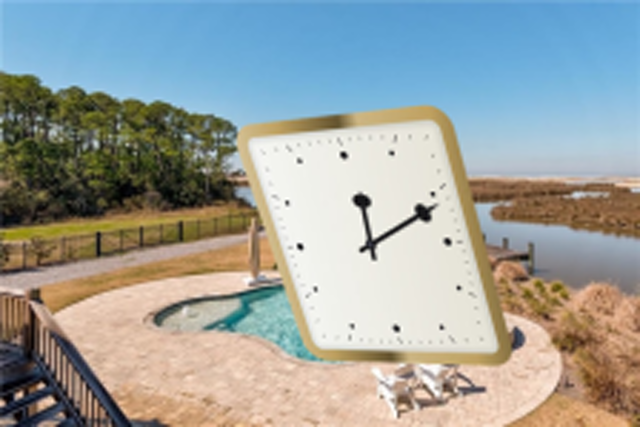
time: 12:11
